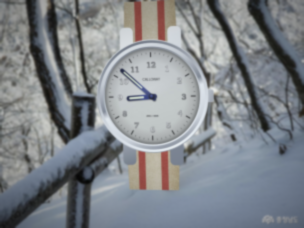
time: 8:52
